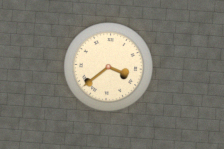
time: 3:38
